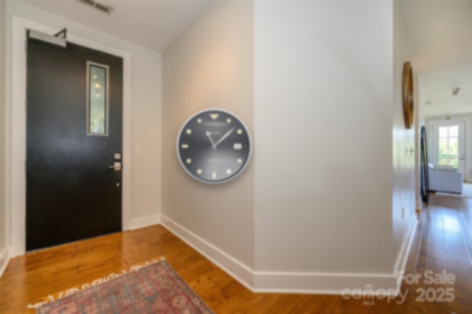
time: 11:08
